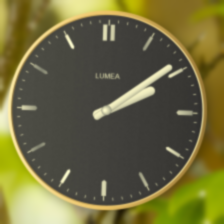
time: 2:09
